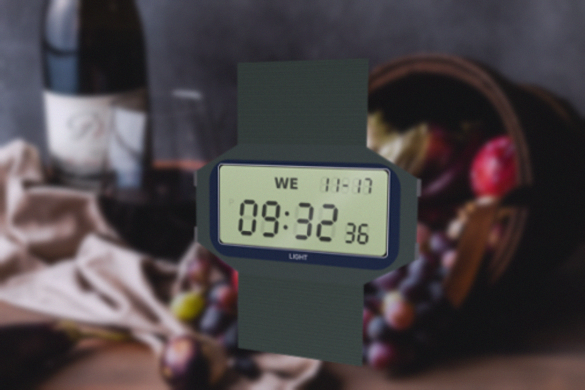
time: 9:32:36
